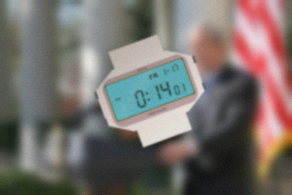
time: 0:14
